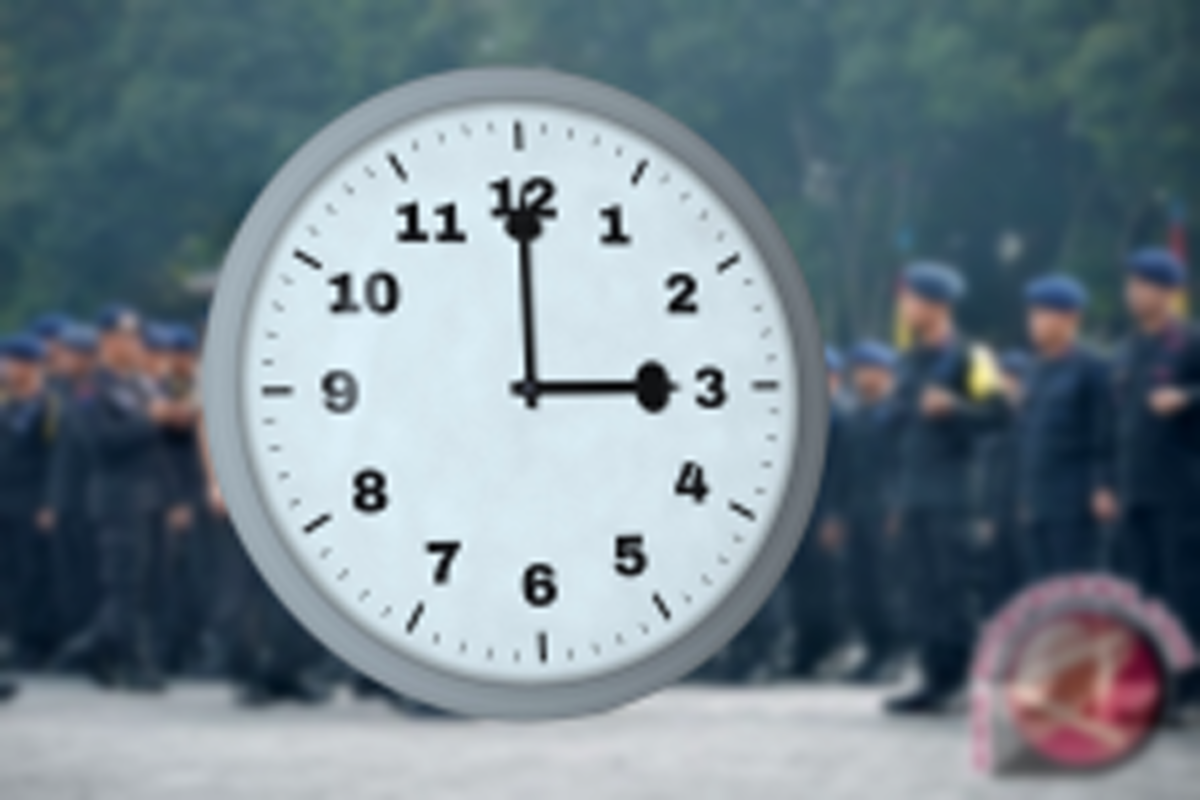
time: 3:00
